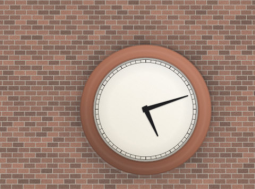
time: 5:12
